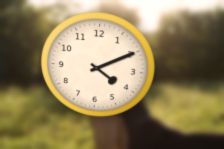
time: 4:10
